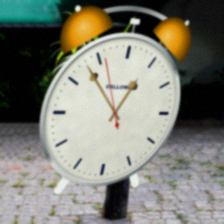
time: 12:52:56
